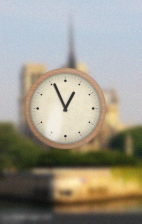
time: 12:56
